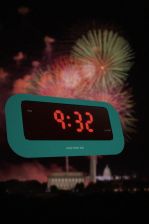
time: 9:32
